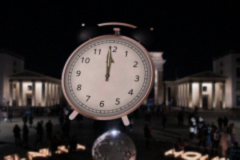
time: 11:59
